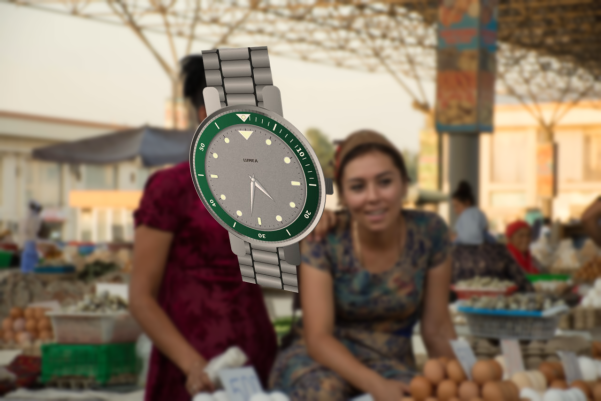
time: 4:32
